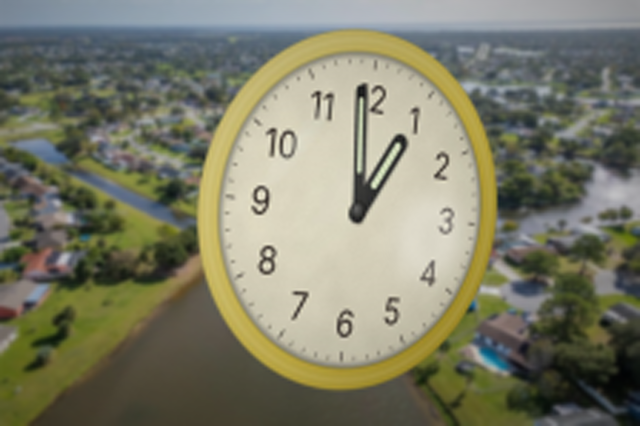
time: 12:59
